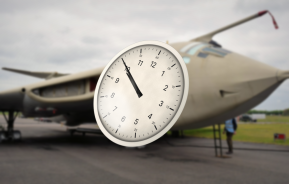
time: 9:50
